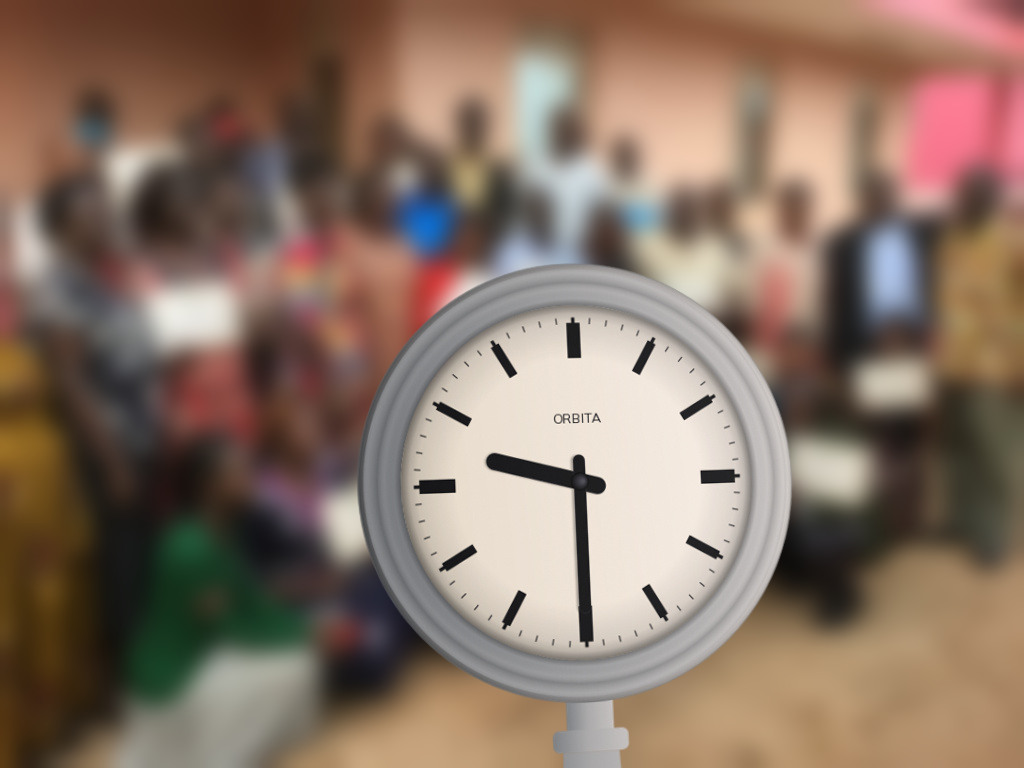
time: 9:30
